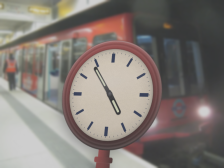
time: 4:54
